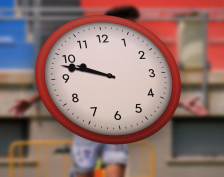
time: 9:48
